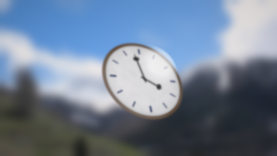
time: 3:58
